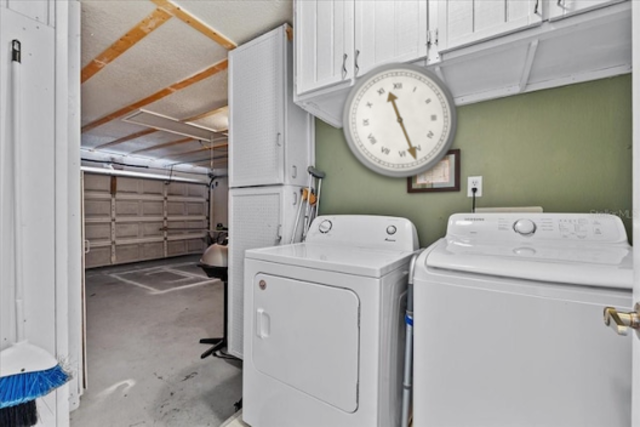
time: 11:27
